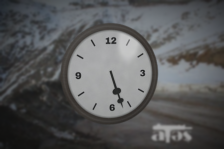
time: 5:27
